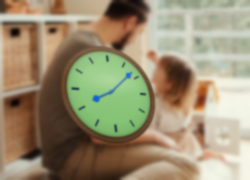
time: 8:08
